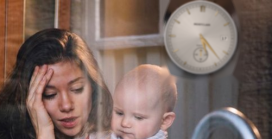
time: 5:23
